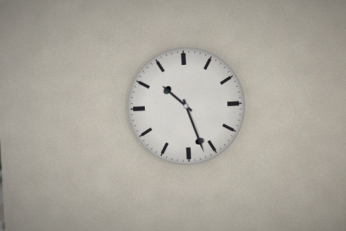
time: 10:27
